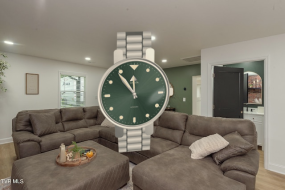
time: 11:54
